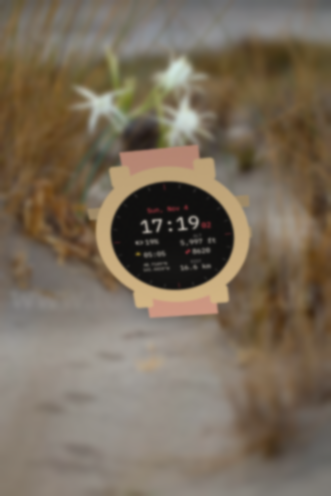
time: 17:19
